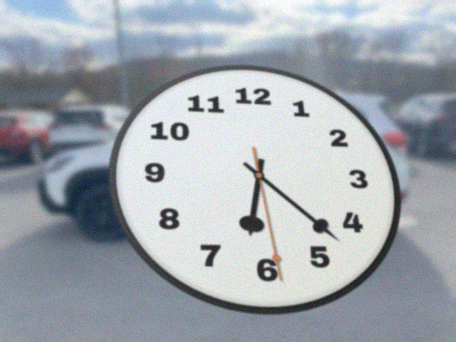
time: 6:22:29
